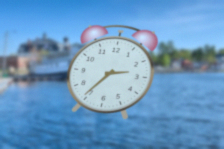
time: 2:36
